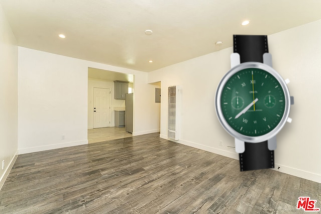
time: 7:39
